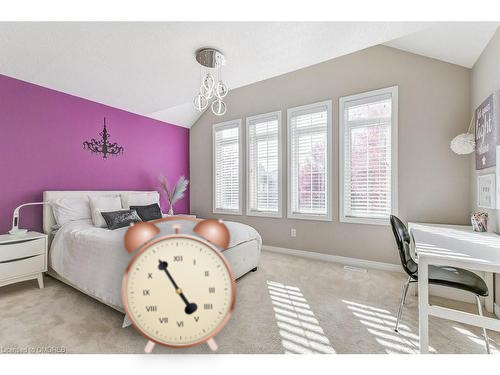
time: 4:55
